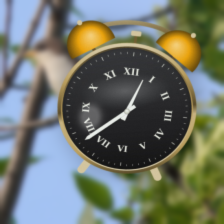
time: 12:38
